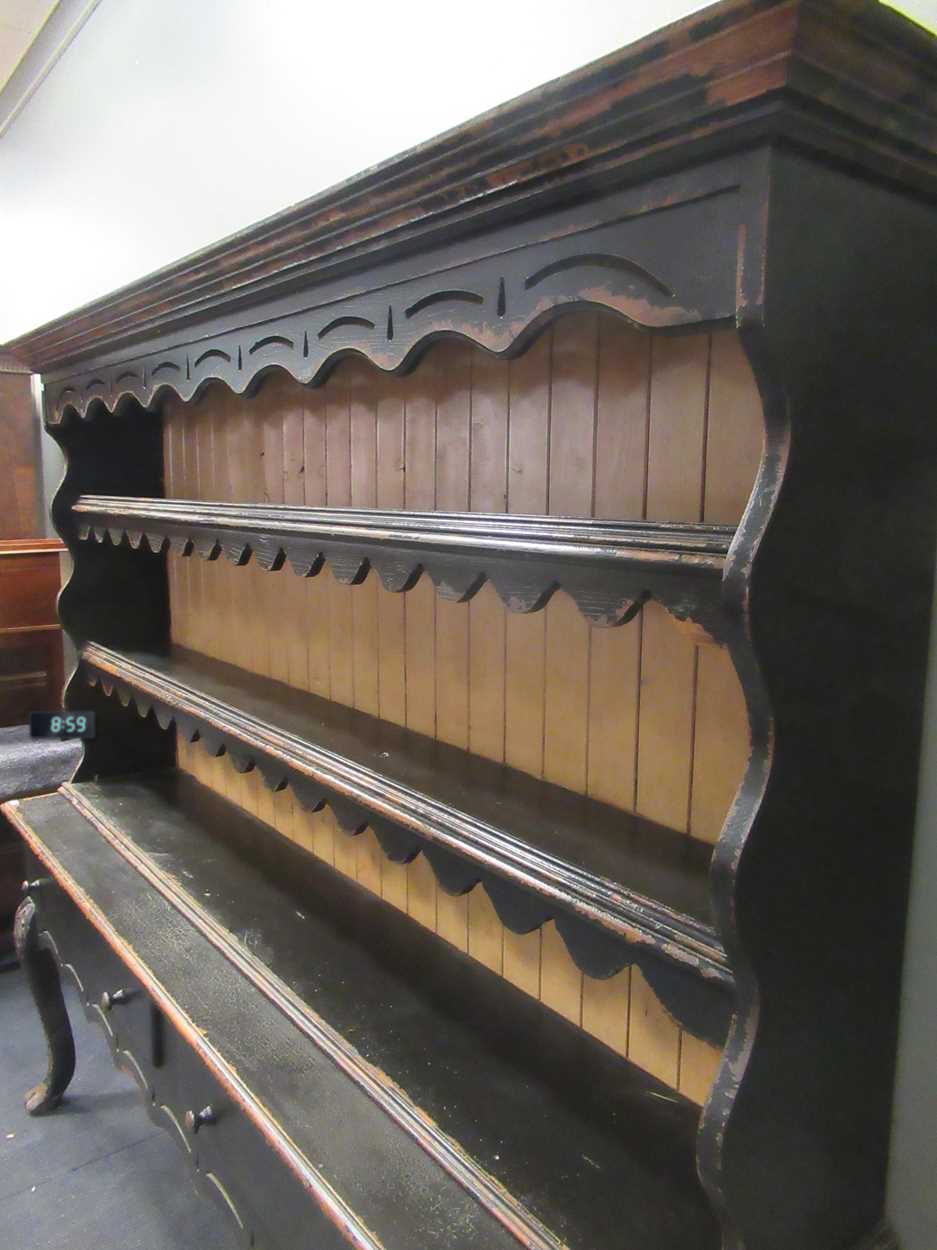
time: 8:59
